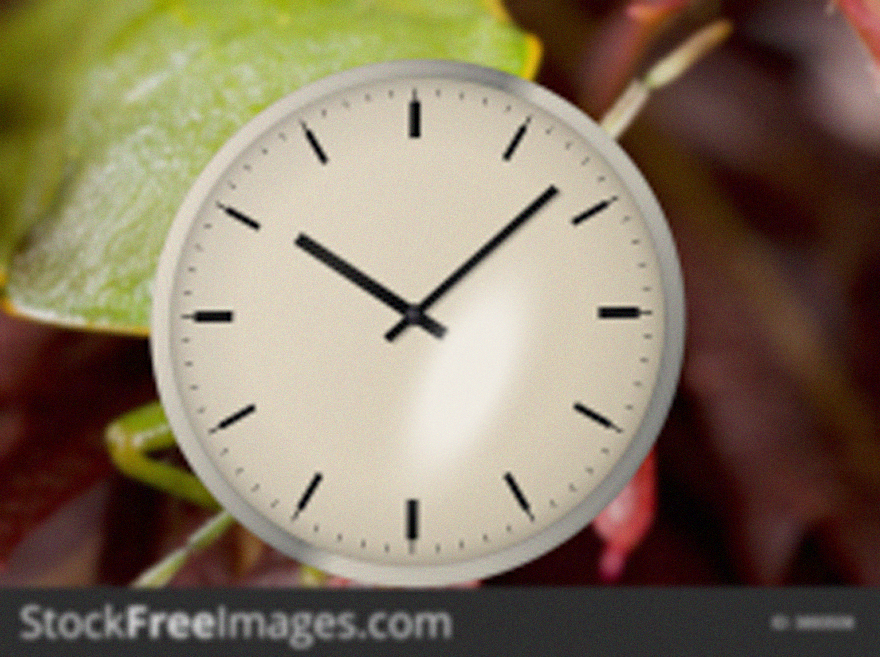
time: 10:08
